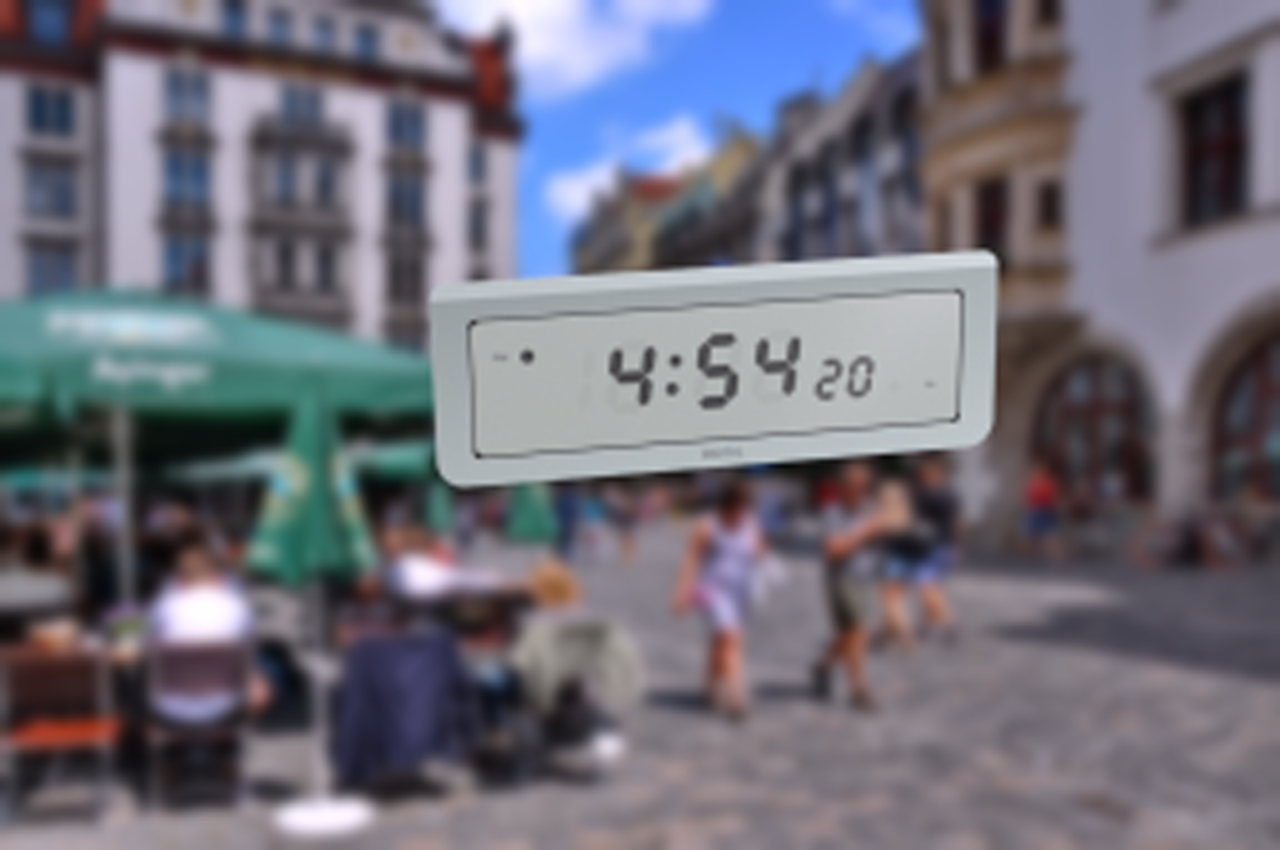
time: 4:54:20
